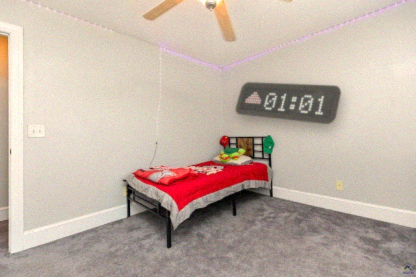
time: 1:01
